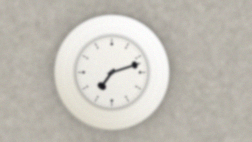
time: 7:12
